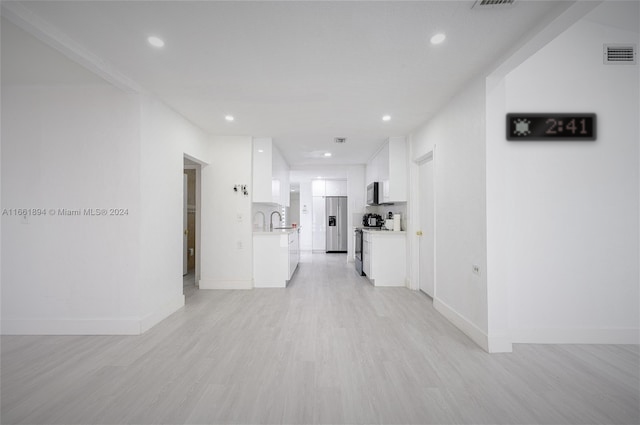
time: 2:41
